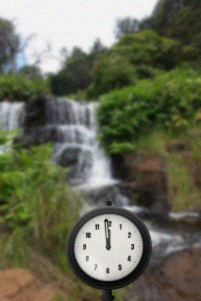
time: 11:59
